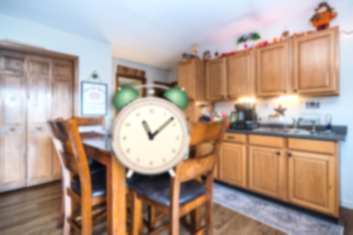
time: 11:08
